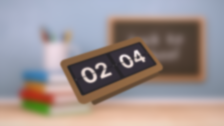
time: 2:04
